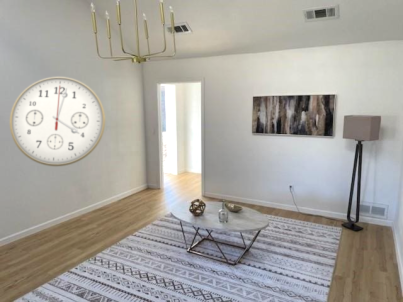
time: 4:02
